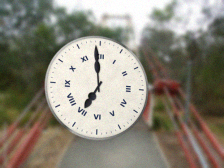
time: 6:59
